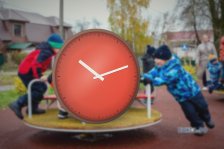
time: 10:12
